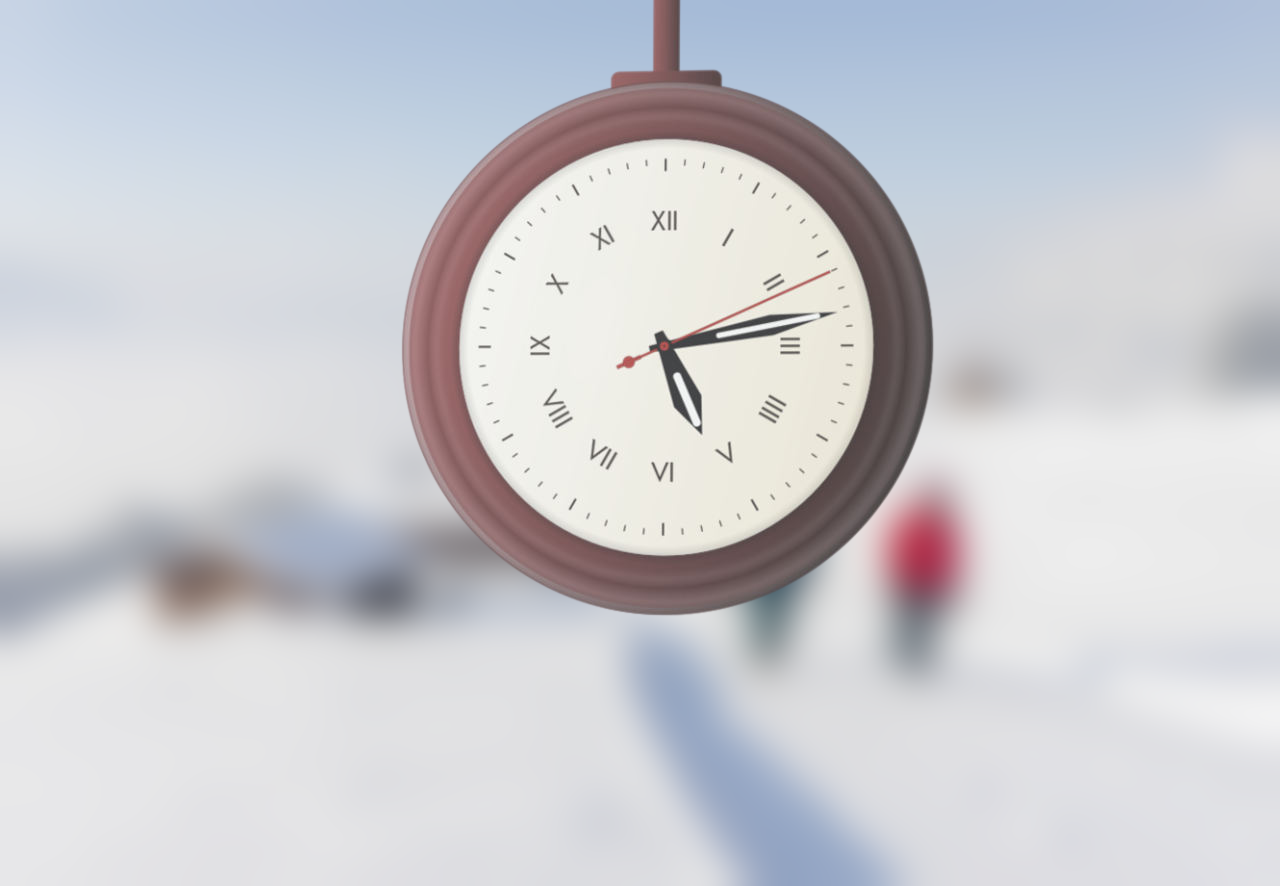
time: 5:13:11
